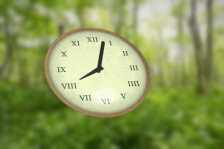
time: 8:03
